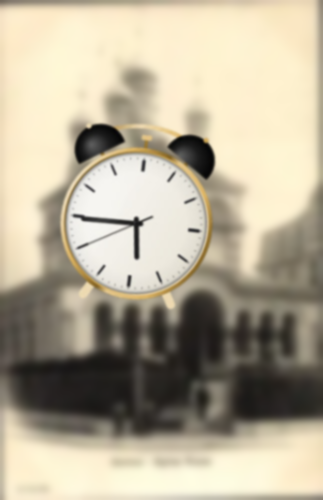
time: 5:44:40
